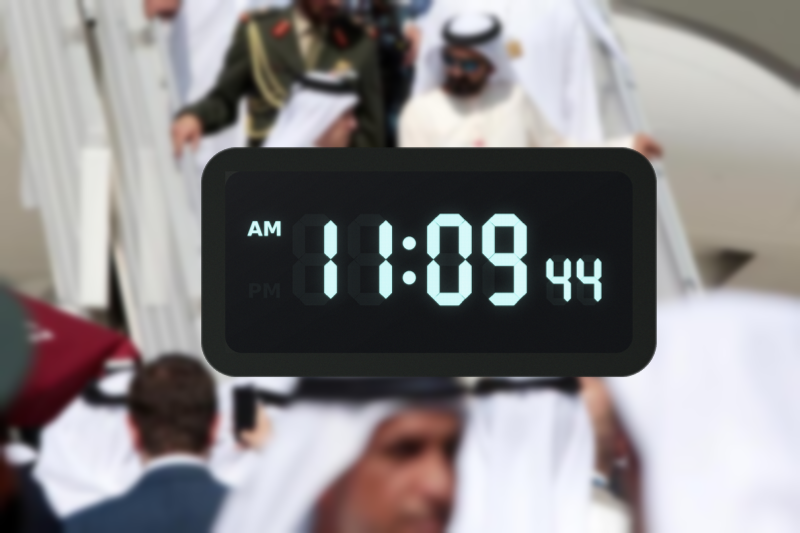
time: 11:09:44
